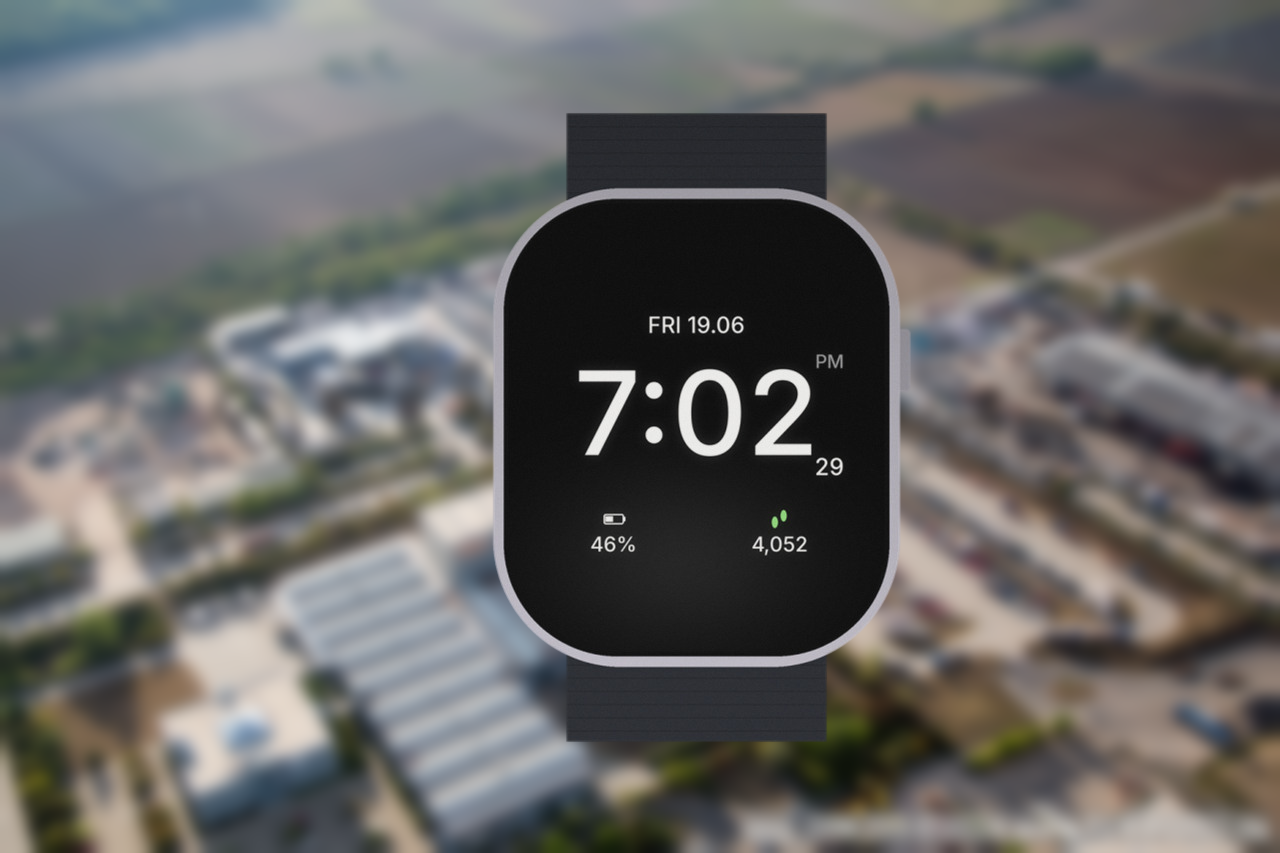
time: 7:02:29
